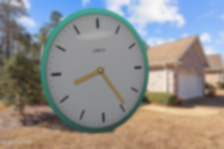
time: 8:24
